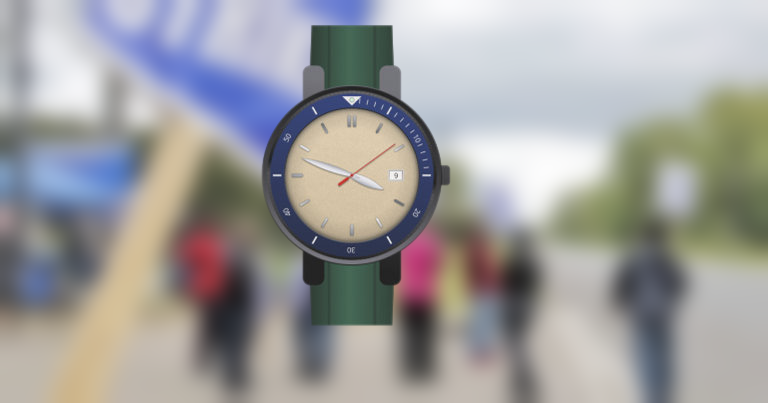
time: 3:48:09
